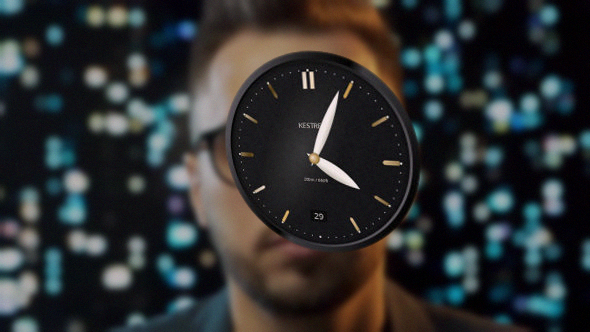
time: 4:04
